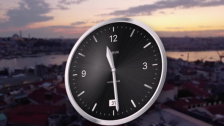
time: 11:29
